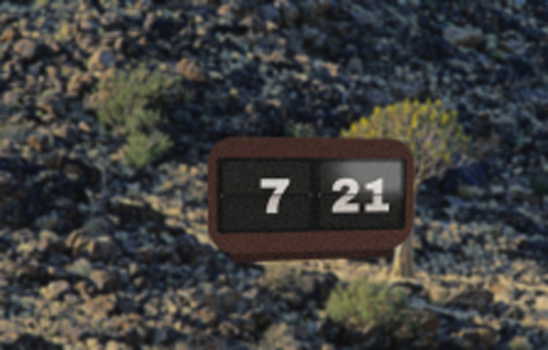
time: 7:21
